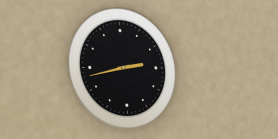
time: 2:43
